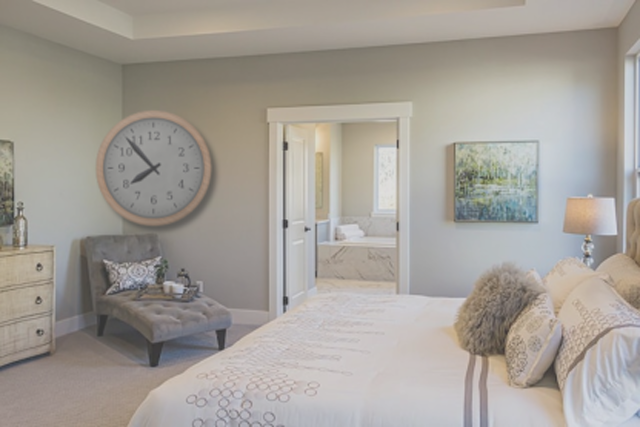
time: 7:53
